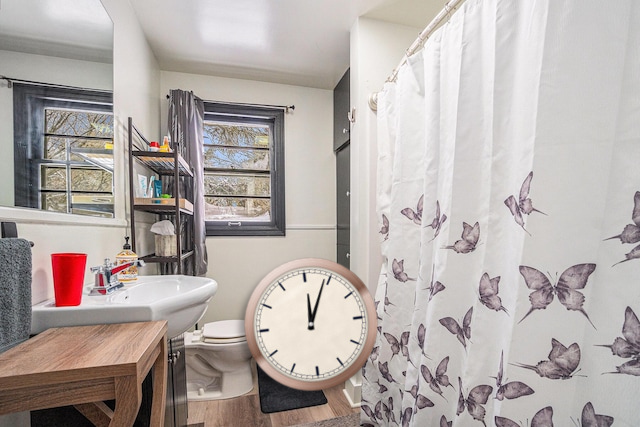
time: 12:04
